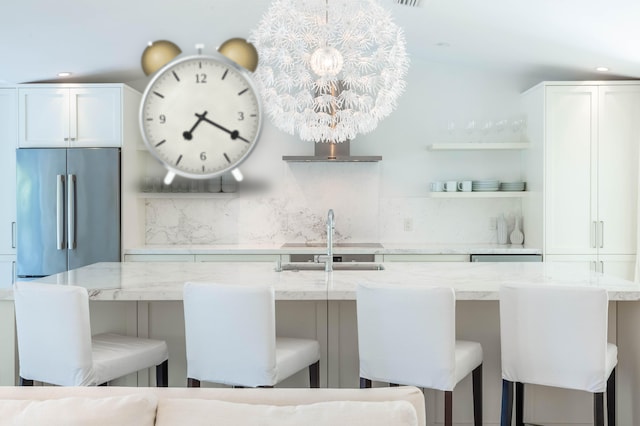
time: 7:20
